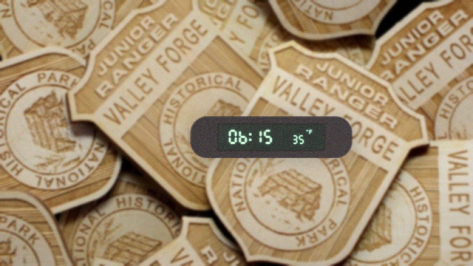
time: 6:15
